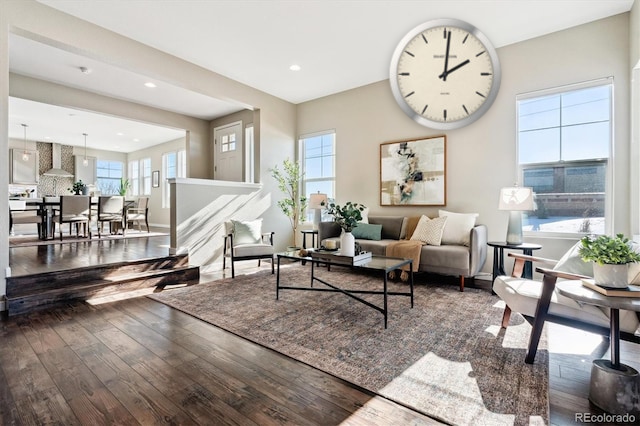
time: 2:01
